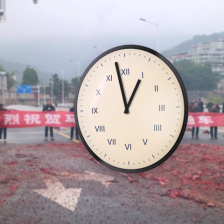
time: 12:58
